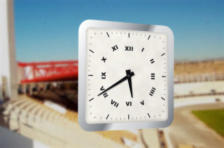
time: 5:40
